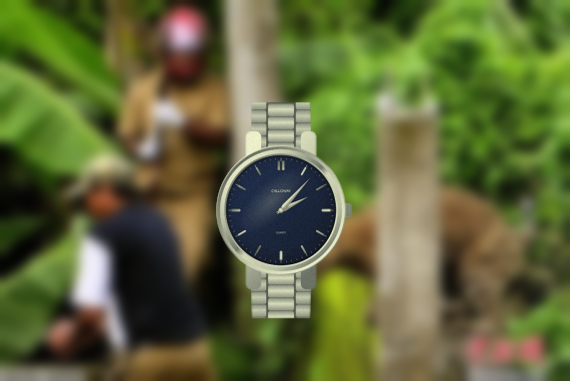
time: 2:07
